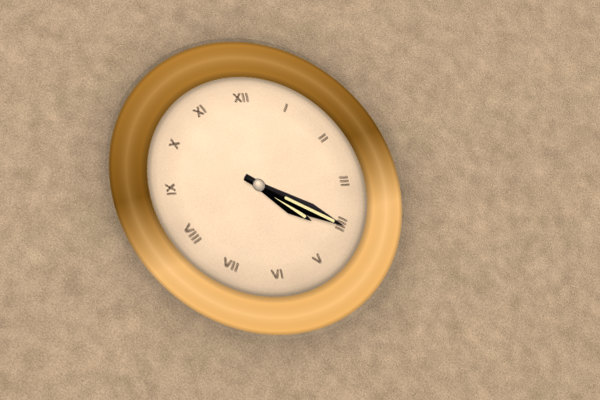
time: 4:20
